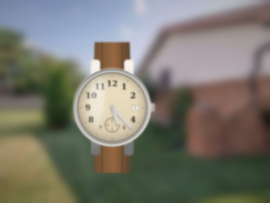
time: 5:23
